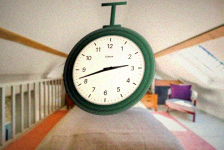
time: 2:42
